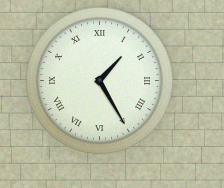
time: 1:25
